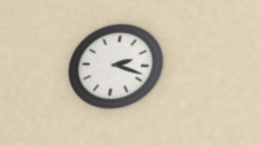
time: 2:18
